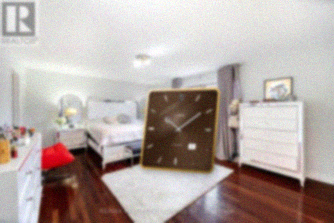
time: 10:09
